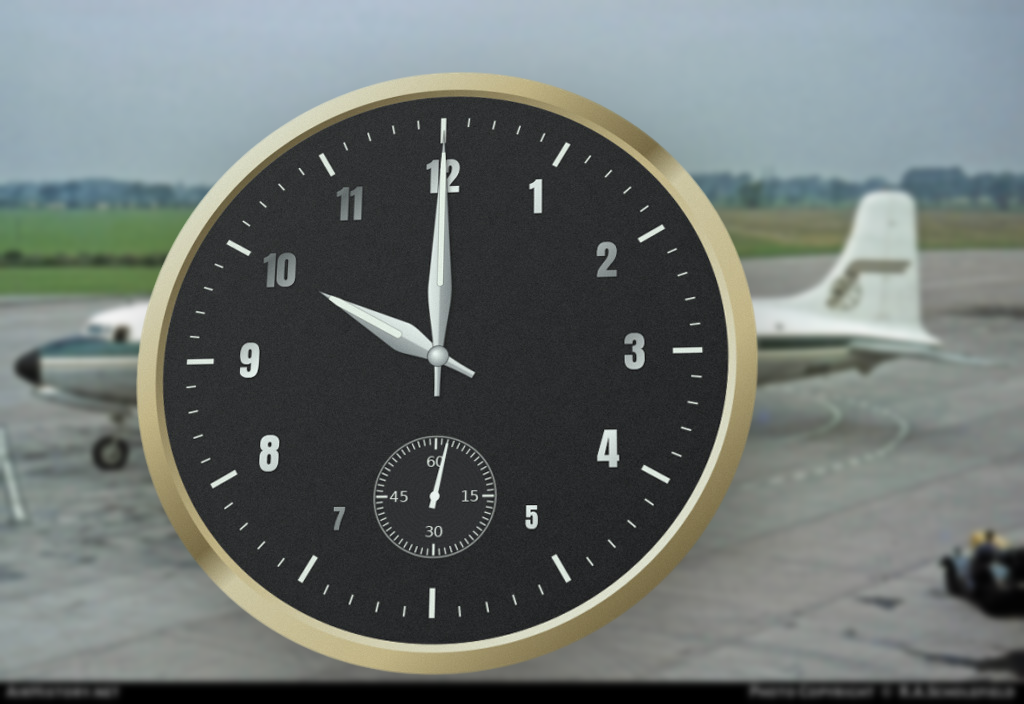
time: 10:00:02
